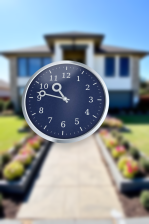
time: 10:47
